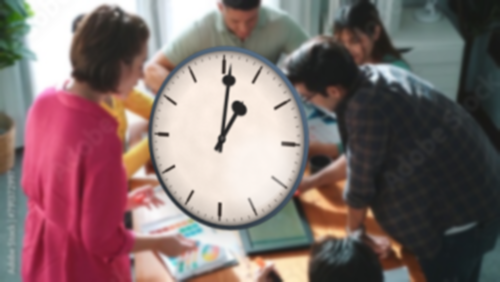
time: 1:01
